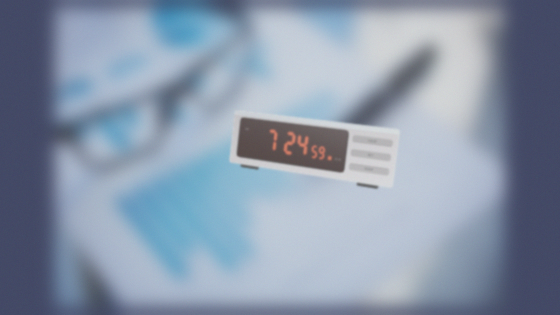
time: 7:24:59
